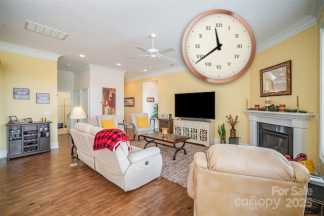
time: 11:39
